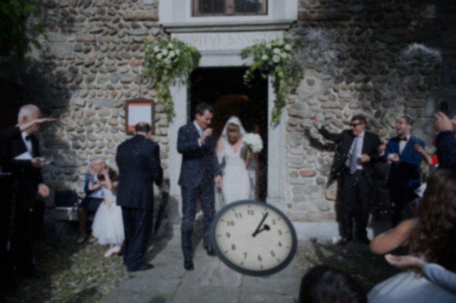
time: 2:06
